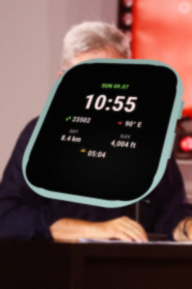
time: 10:55
